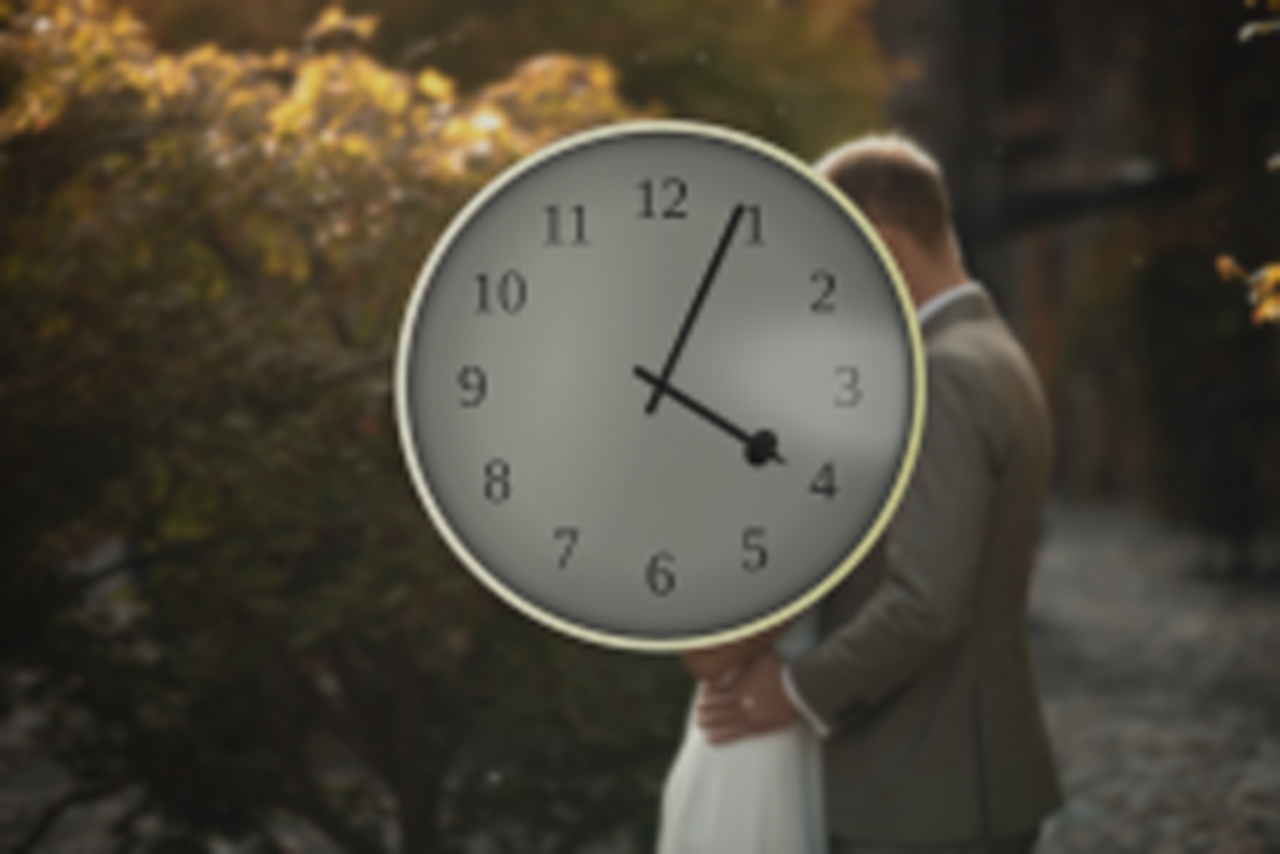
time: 4:04
